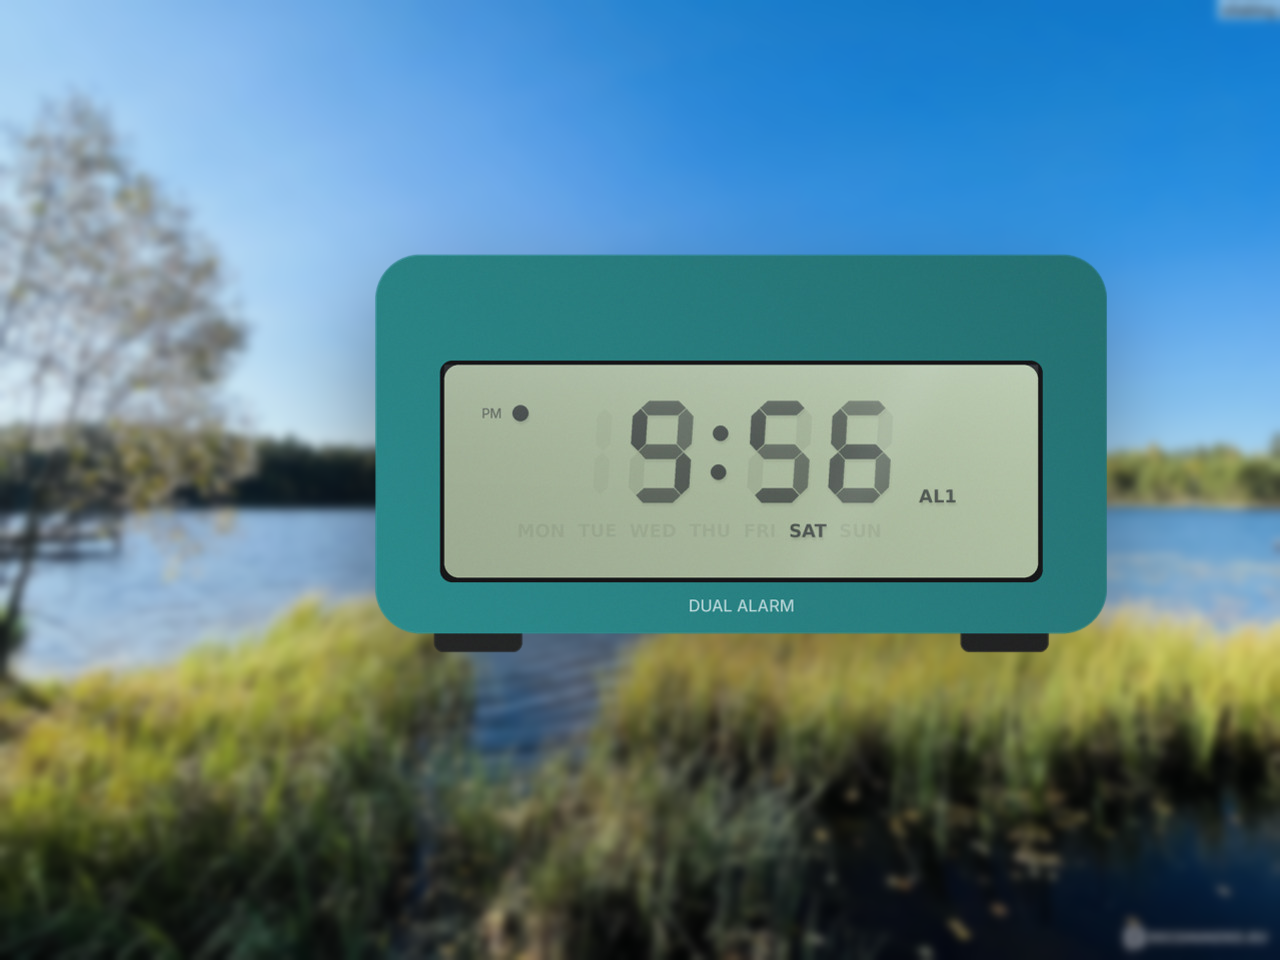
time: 9:56
